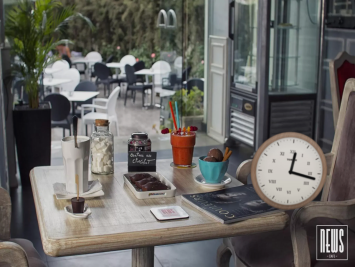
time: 12:17
